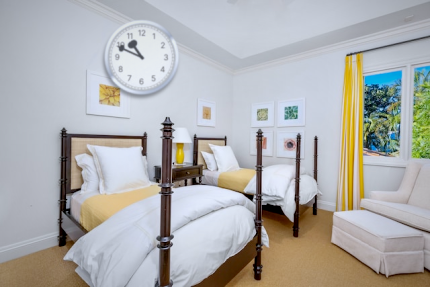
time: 10:49
